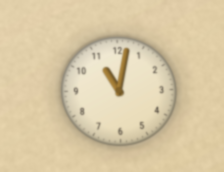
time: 11:02
